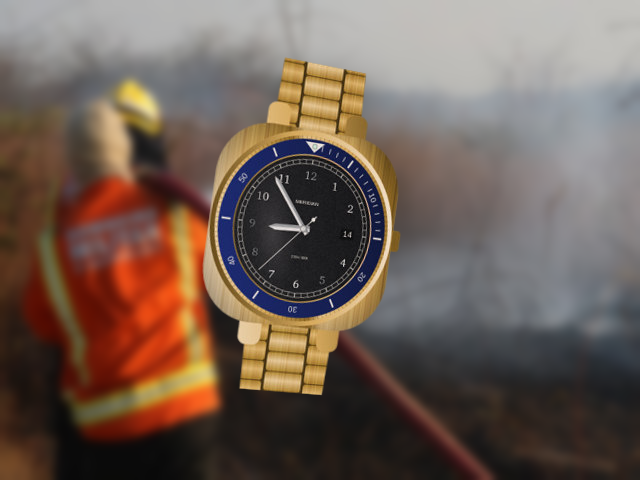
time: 8:53:37
